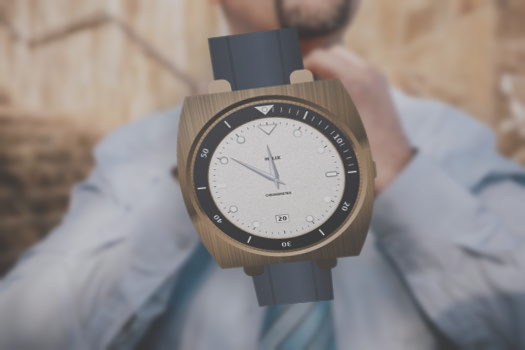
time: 11:51
